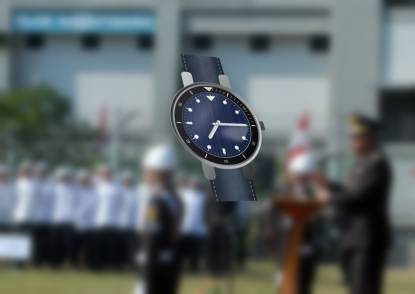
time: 7:15
